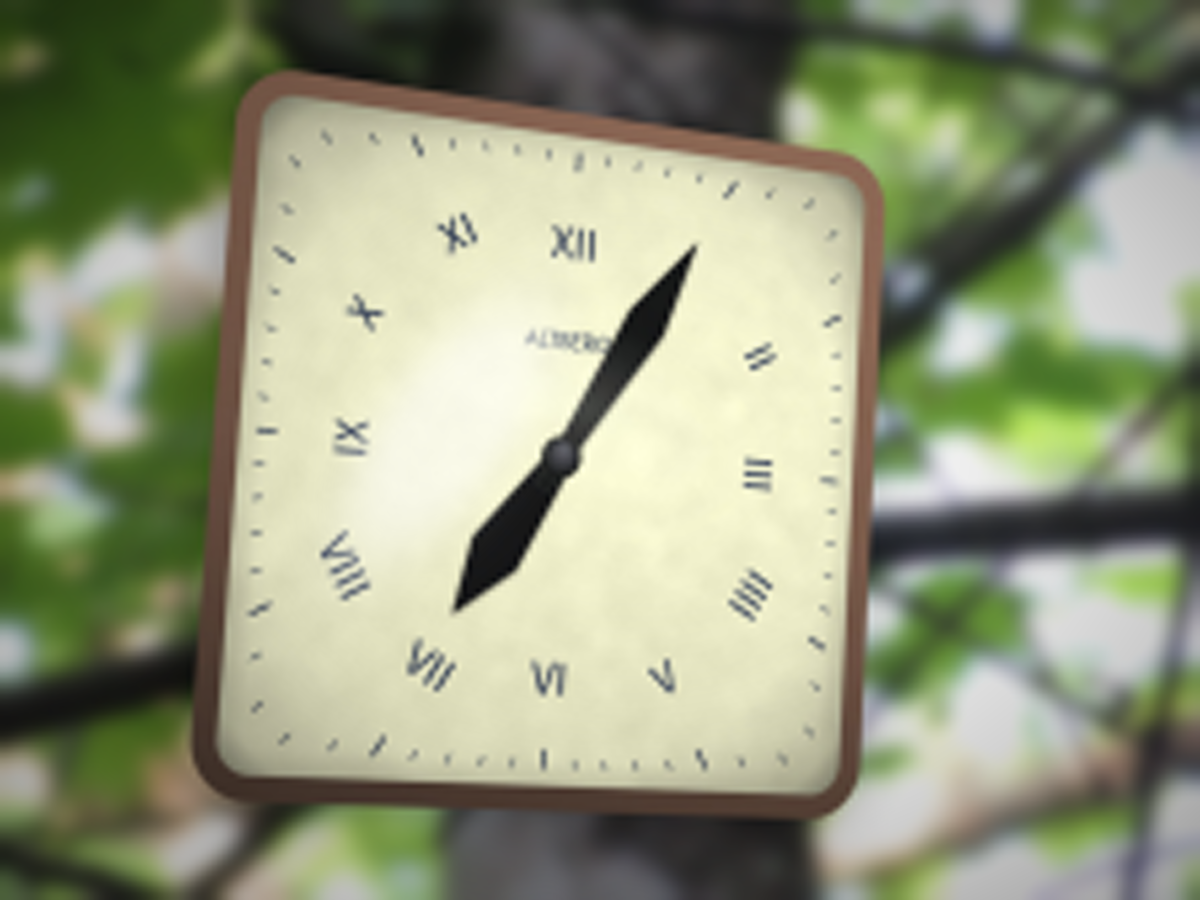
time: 7:05
